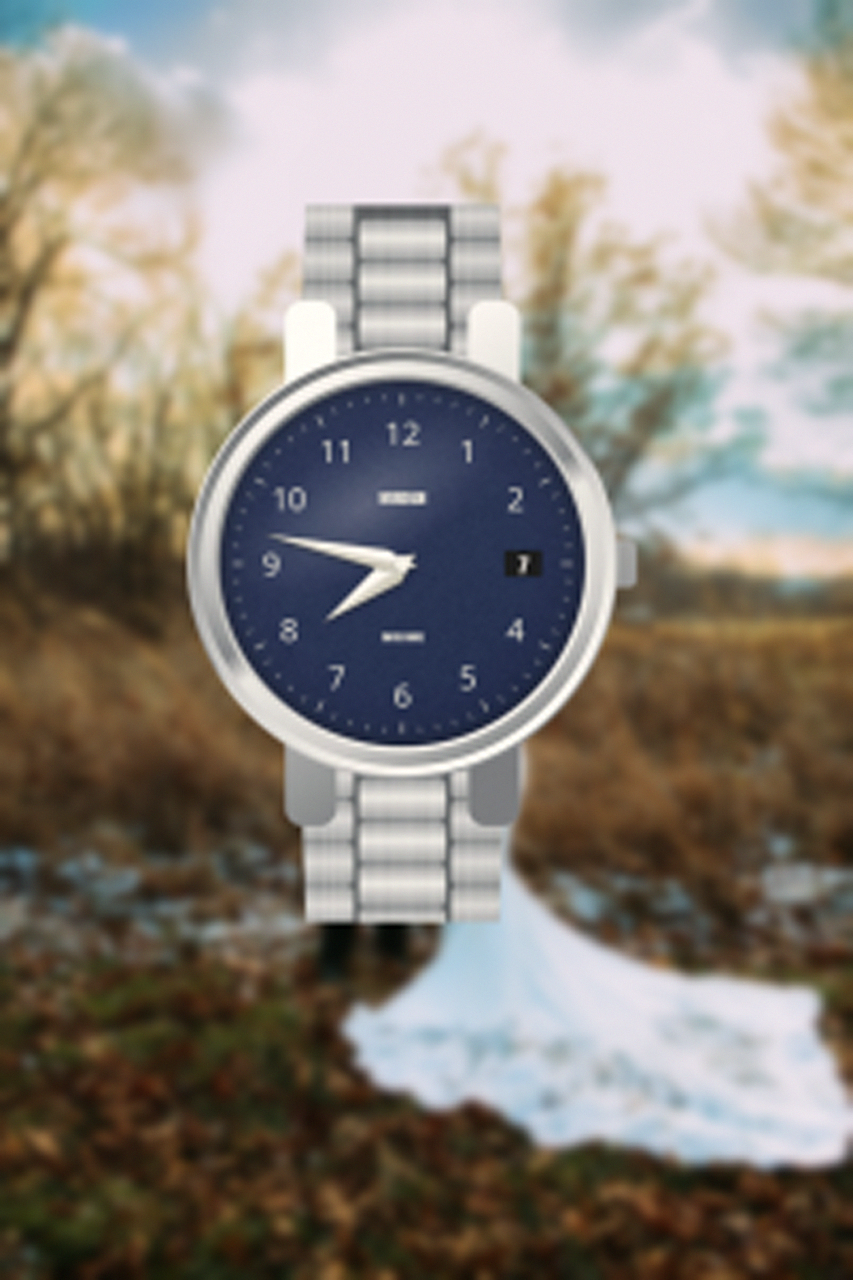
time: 7:47
